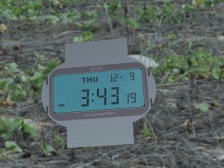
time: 3:43:19
